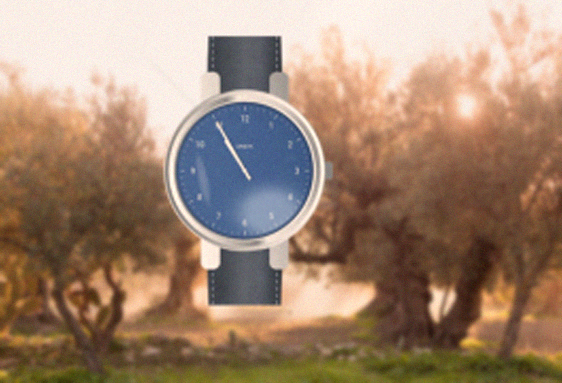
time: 10:55
